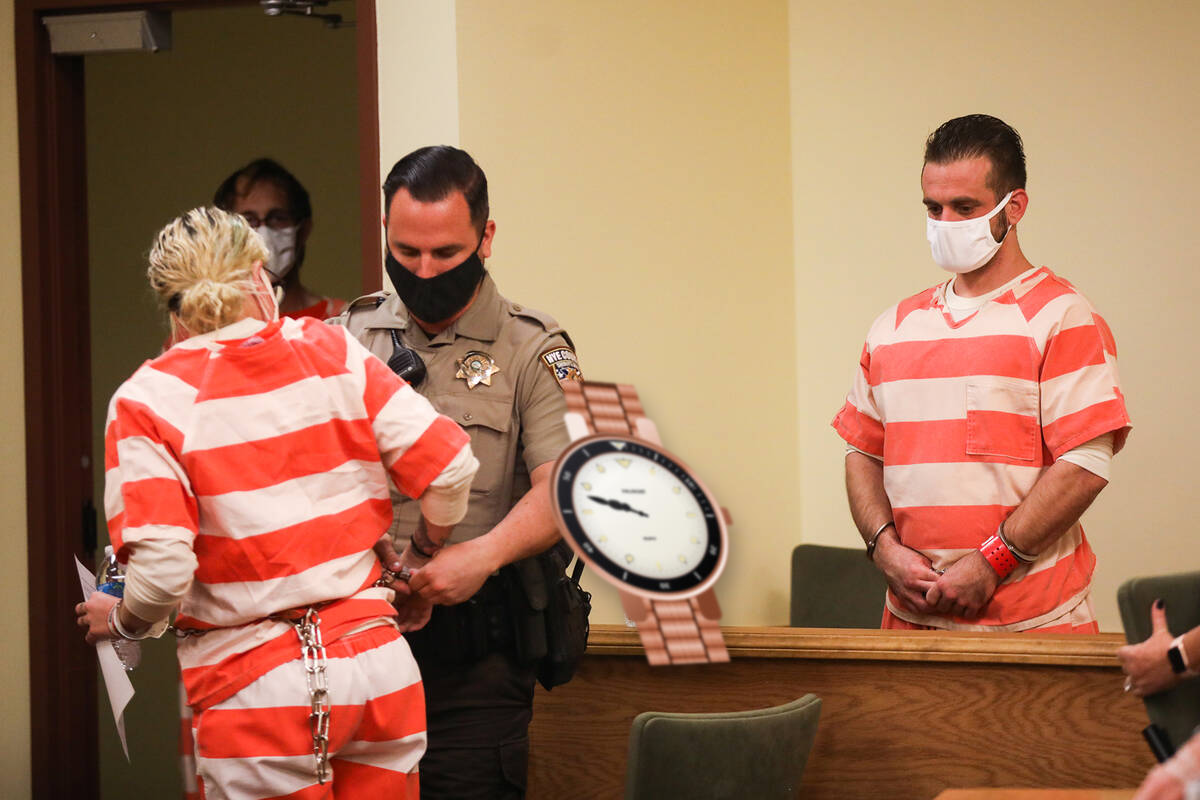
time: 9:48
